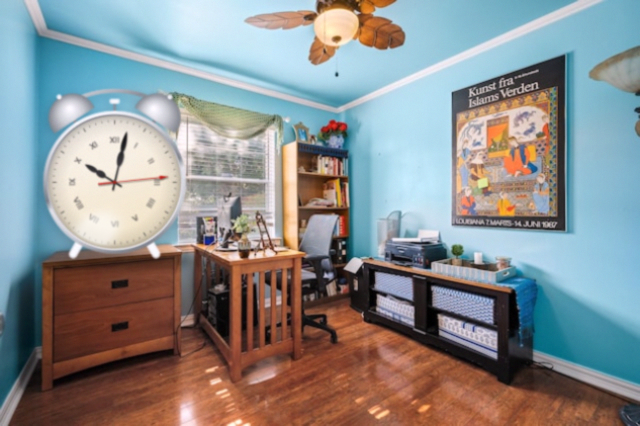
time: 10:02:14
